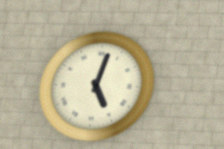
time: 5:02
